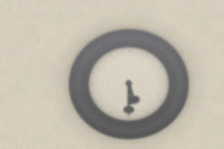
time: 5:30
